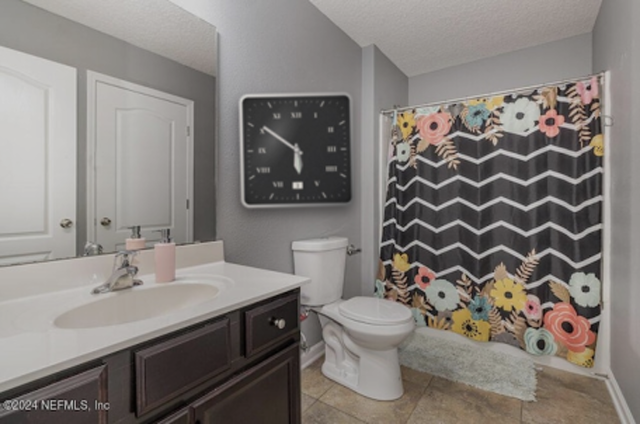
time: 5:51
